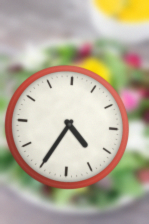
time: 4:35
